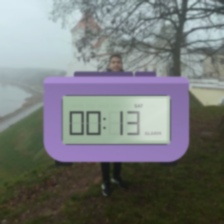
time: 0:13
